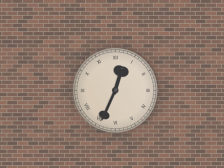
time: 12:34
